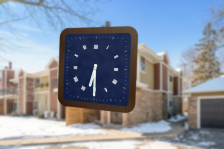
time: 6:30
